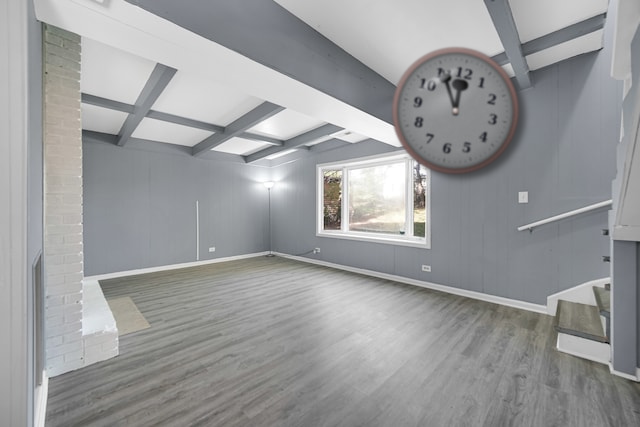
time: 11:55
